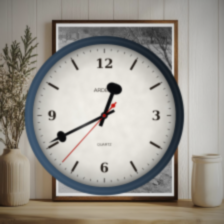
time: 12:40:37
